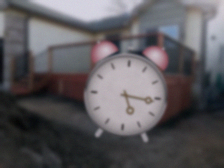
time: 5:16
